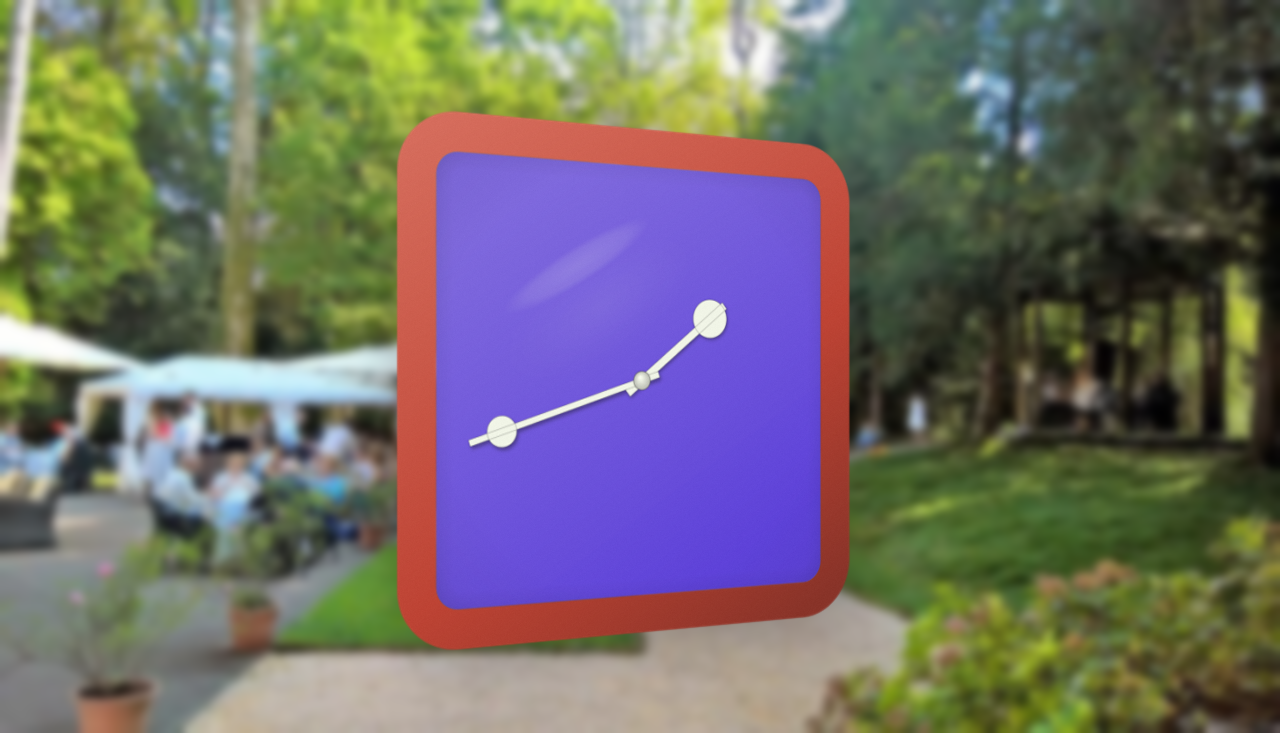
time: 1:42
